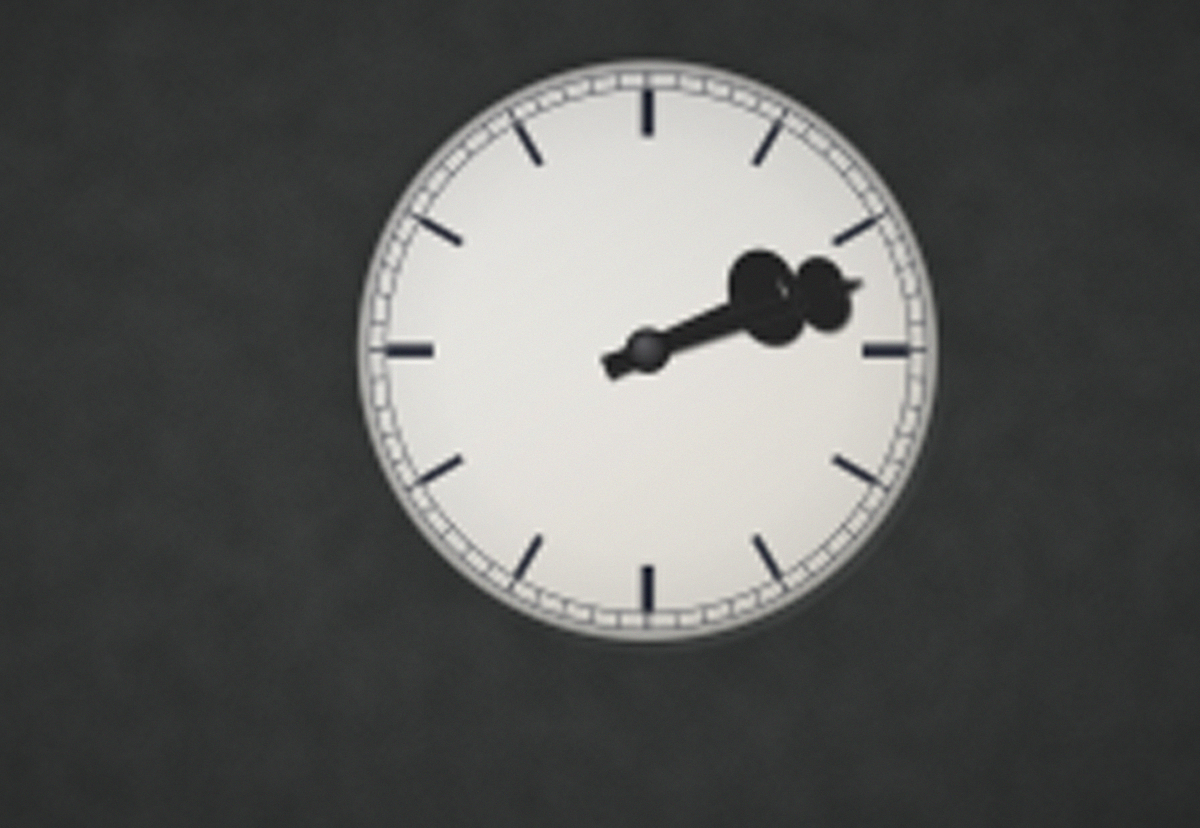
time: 2:12
